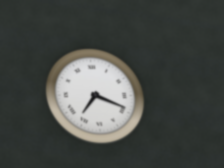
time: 7:19
